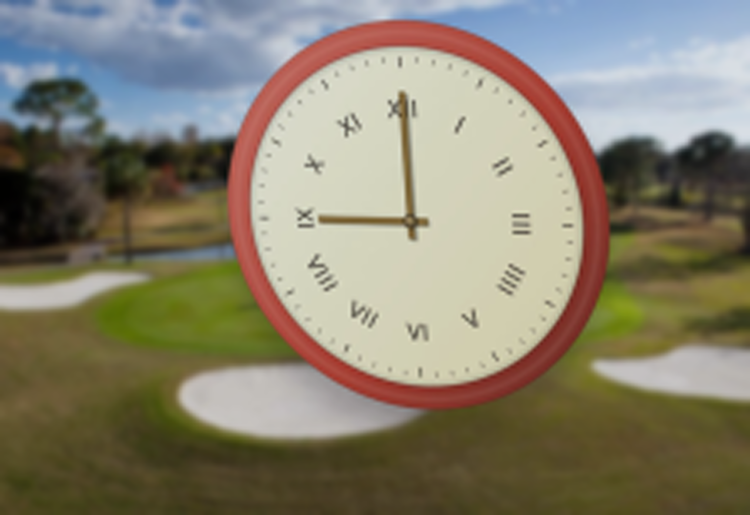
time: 9:00
